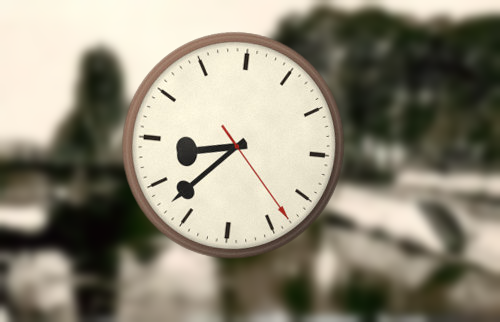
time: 8:37:23
